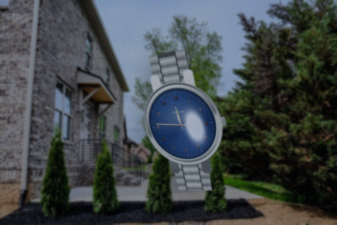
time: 11:46
